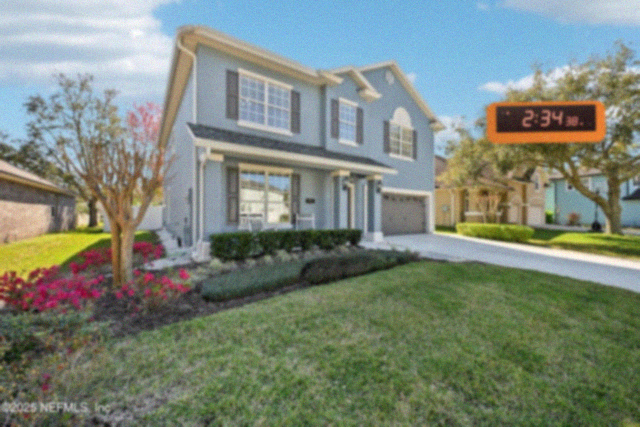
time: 2:34
